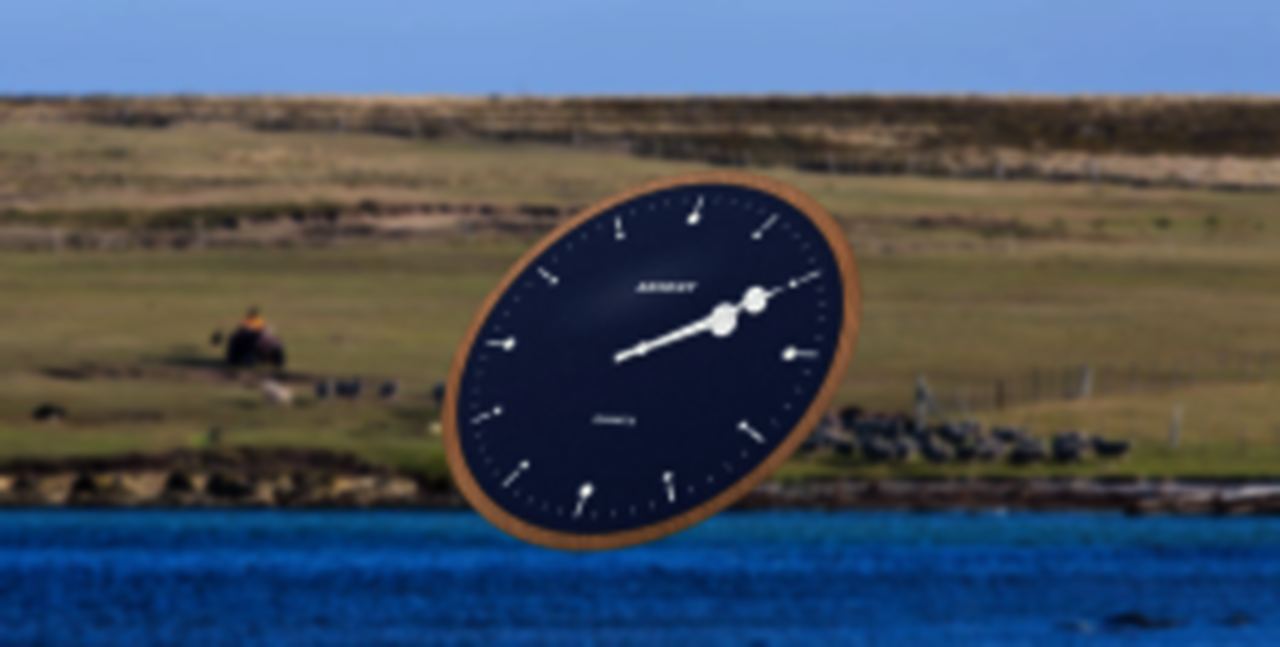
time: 2:10
